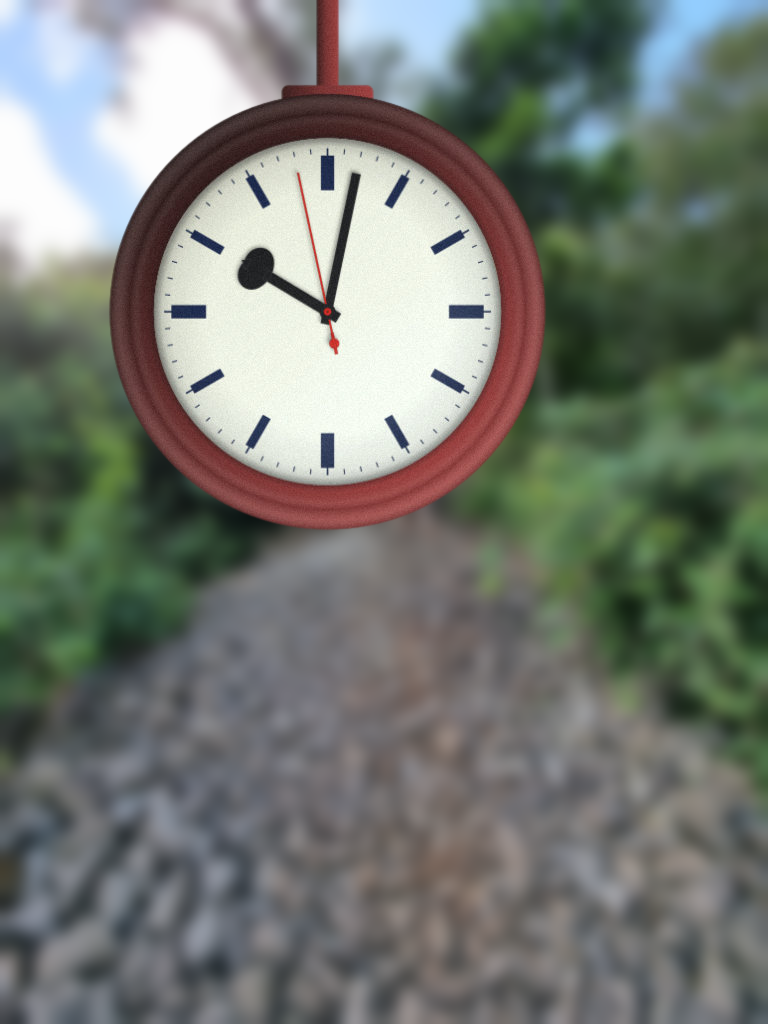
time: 10:01:58
